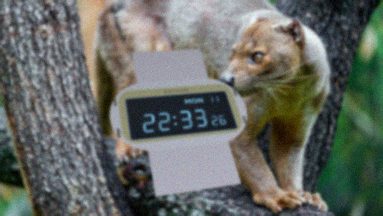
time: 22:33
